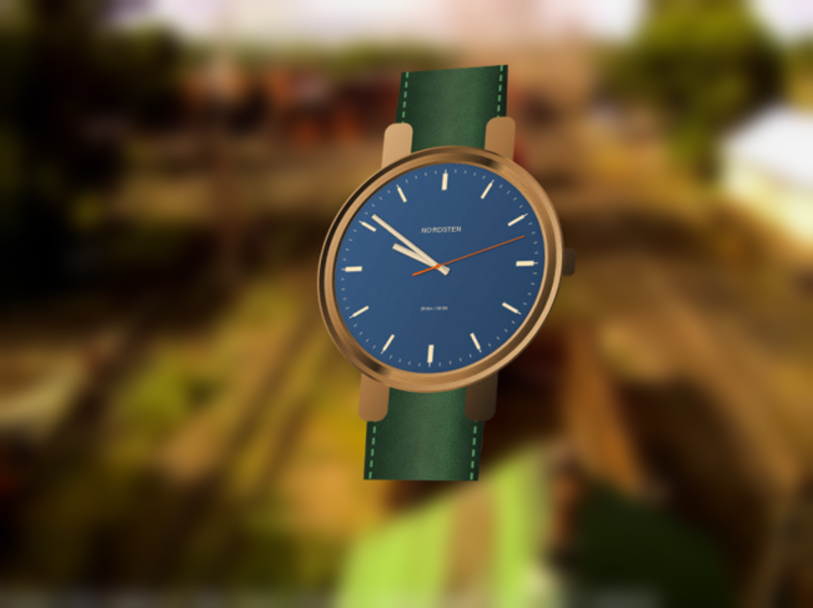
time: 9:51:12
